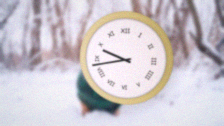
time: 9:43
